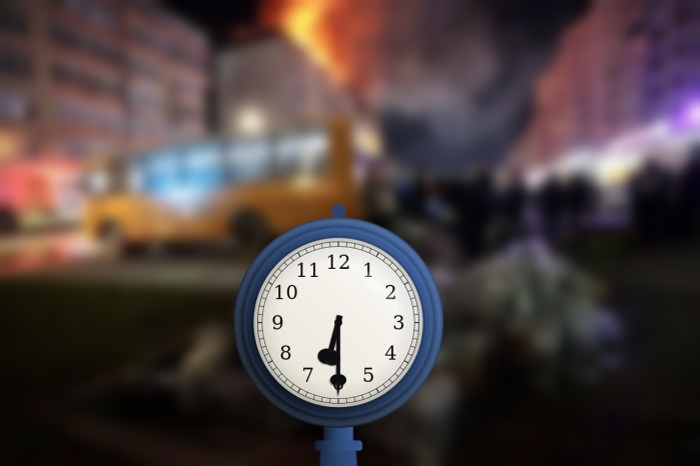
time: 6:30
